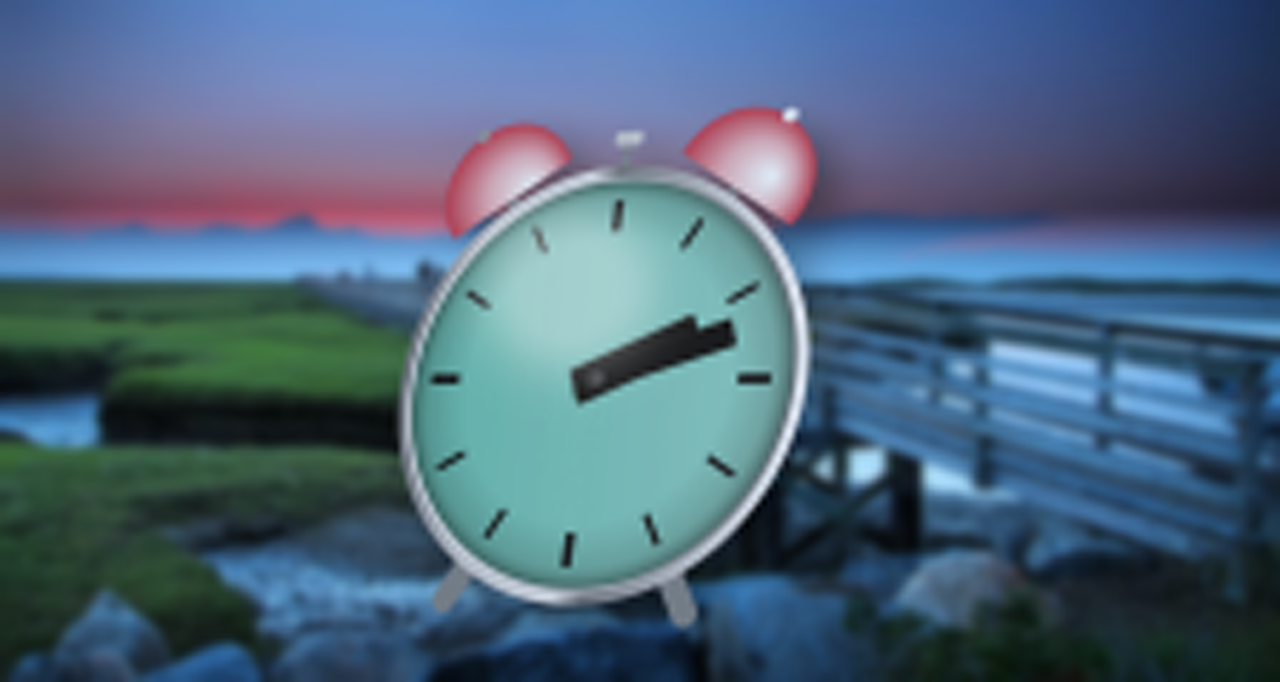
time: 2:12
